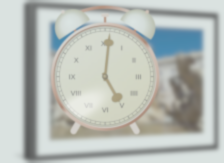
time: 5:01
